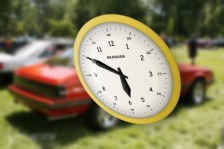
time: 5:50
